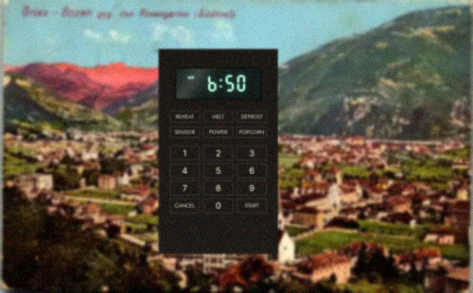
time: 6:50
